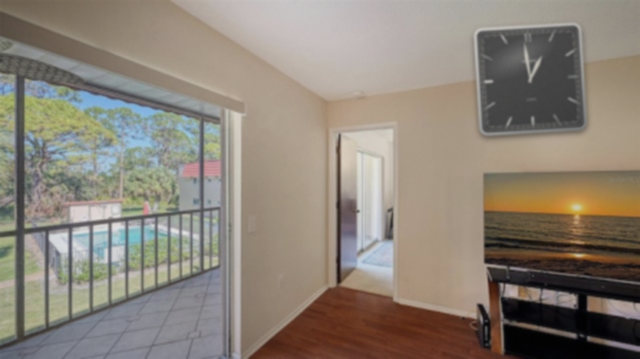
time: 12:59
